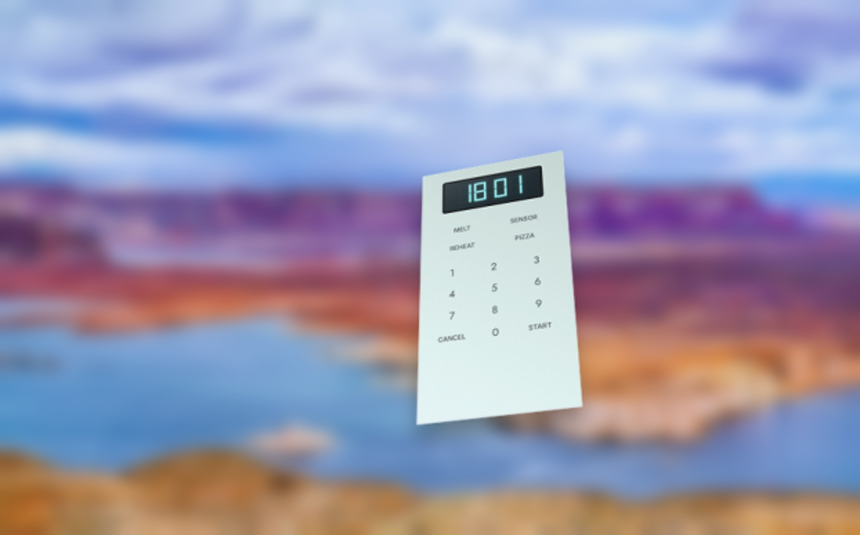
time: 18:01
